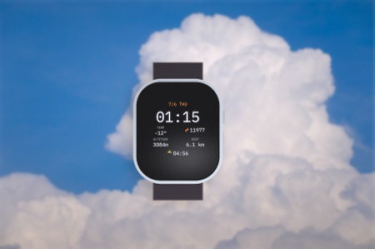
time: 1:15
